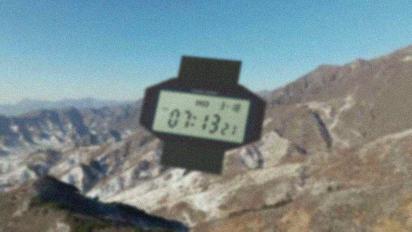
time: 7:13:21
